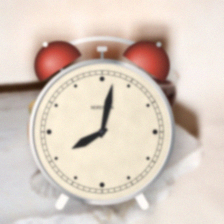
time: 8:02
